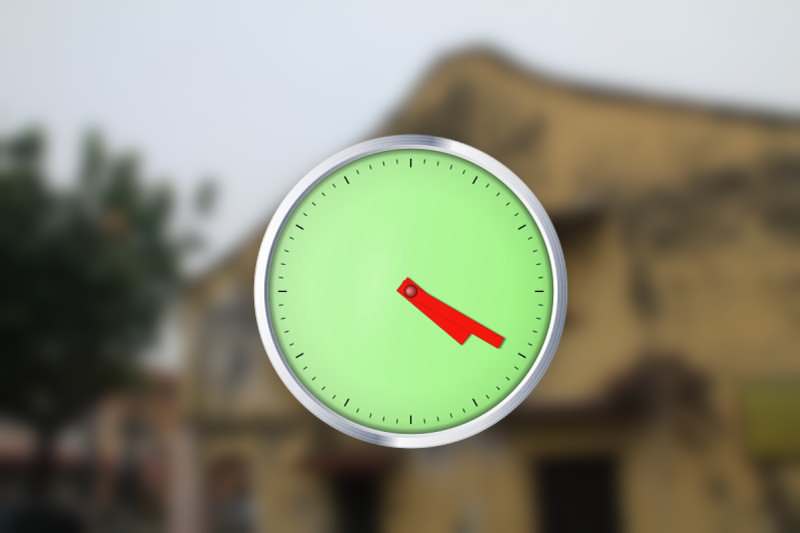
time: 4:20
